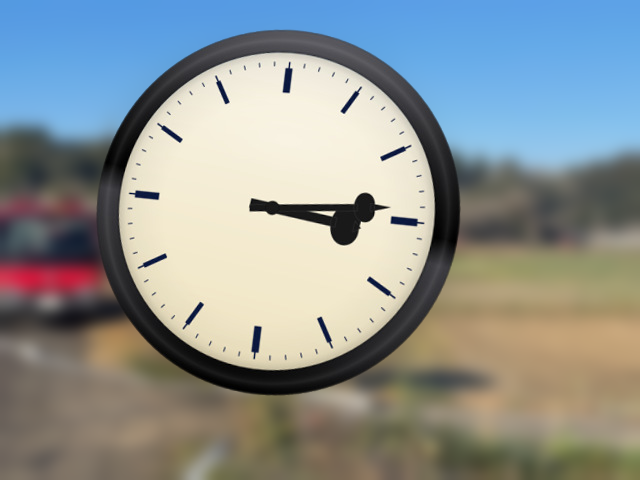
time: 3:14
